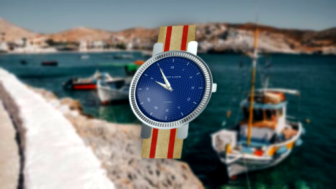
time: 9:55
